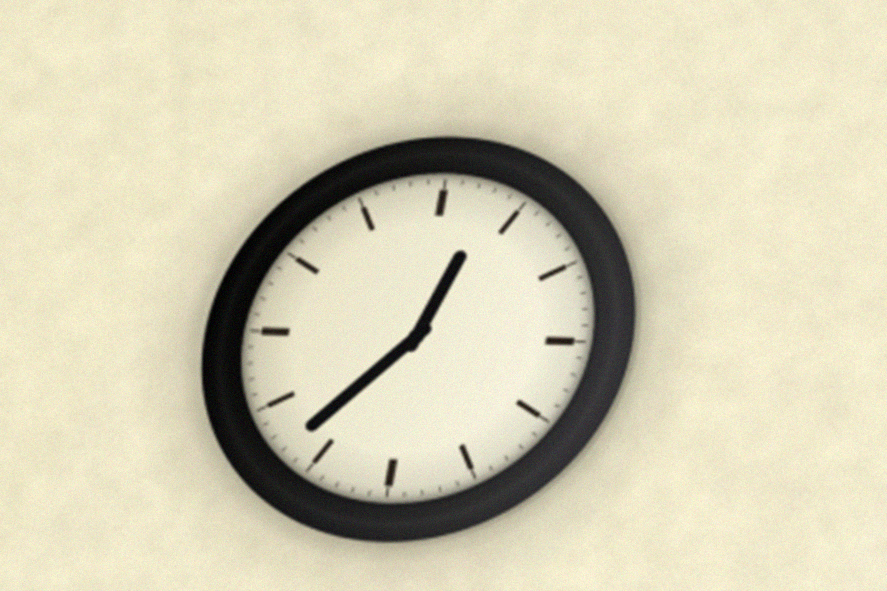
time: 12:37
